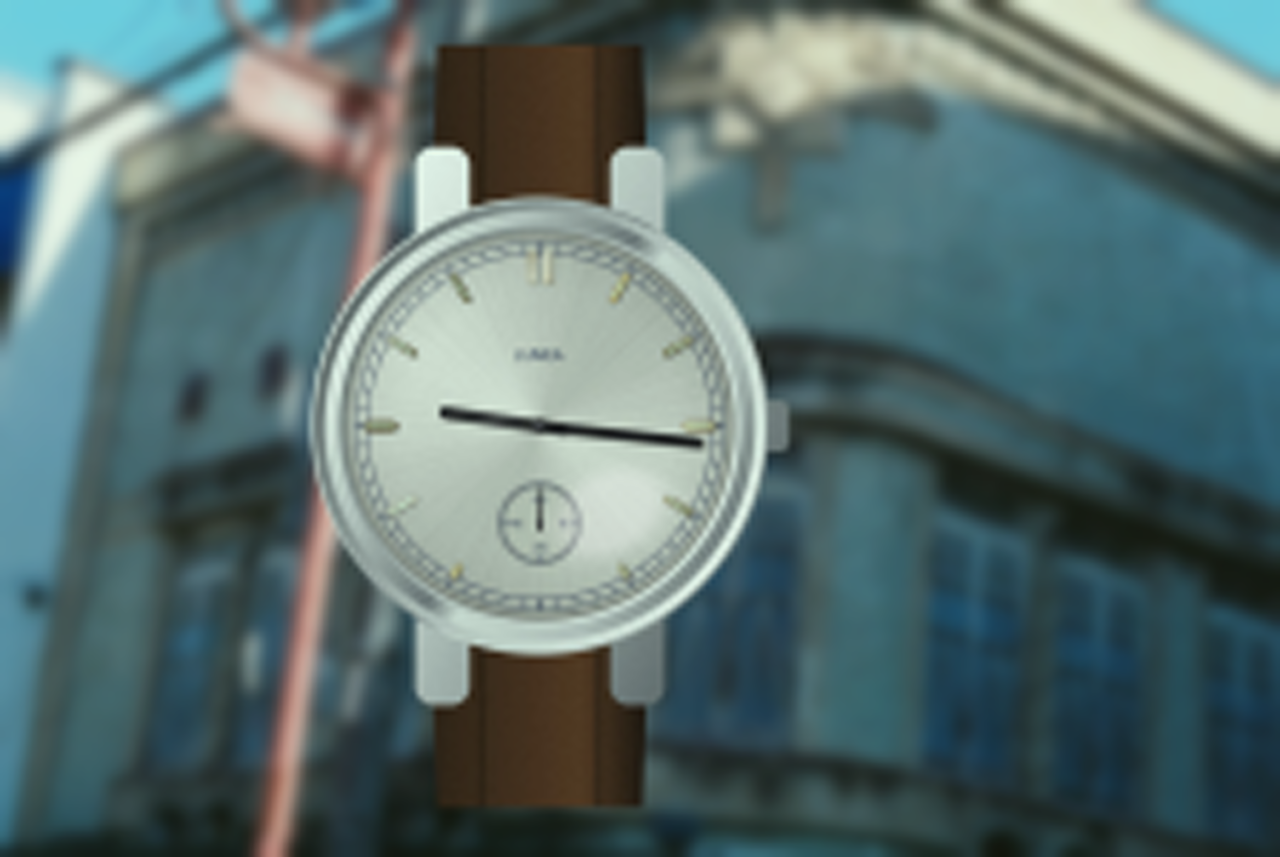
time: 9:16
